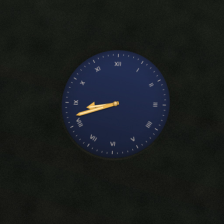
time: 8:42
